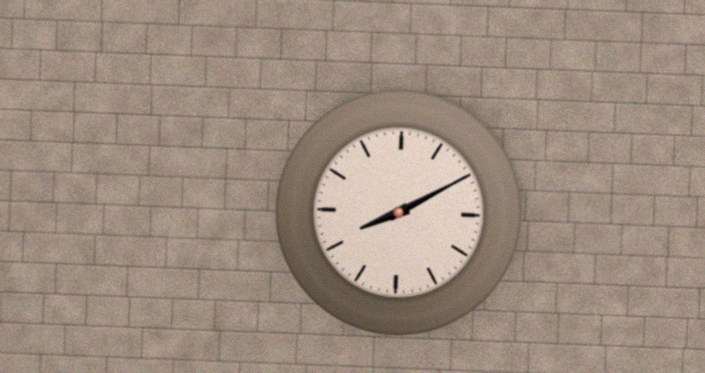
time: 8:10
